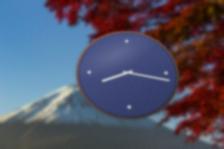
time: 8:17
